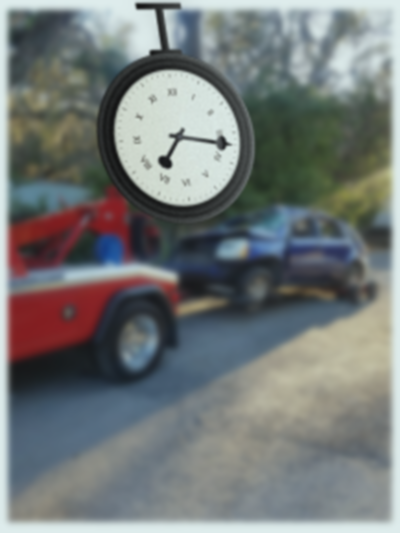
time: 7:17
